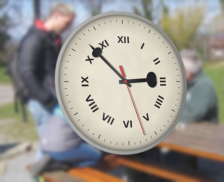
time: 2:52:27
